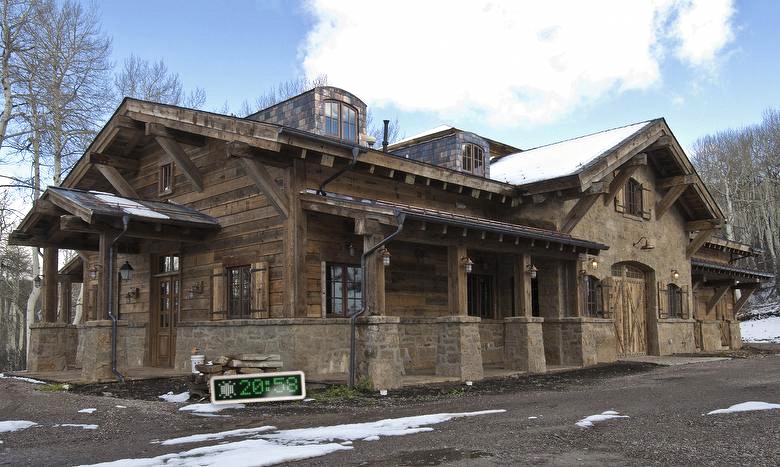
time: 20:58
